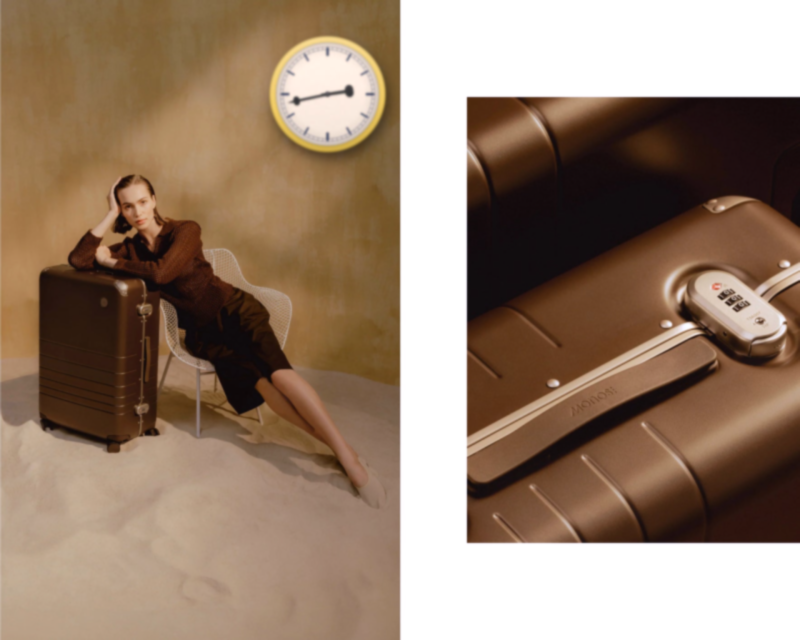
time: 2:43
